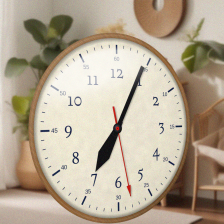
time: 7:04:28
